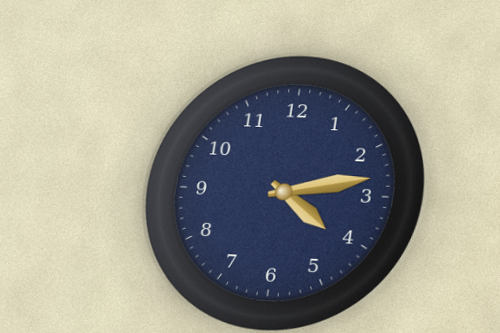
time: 4:13
